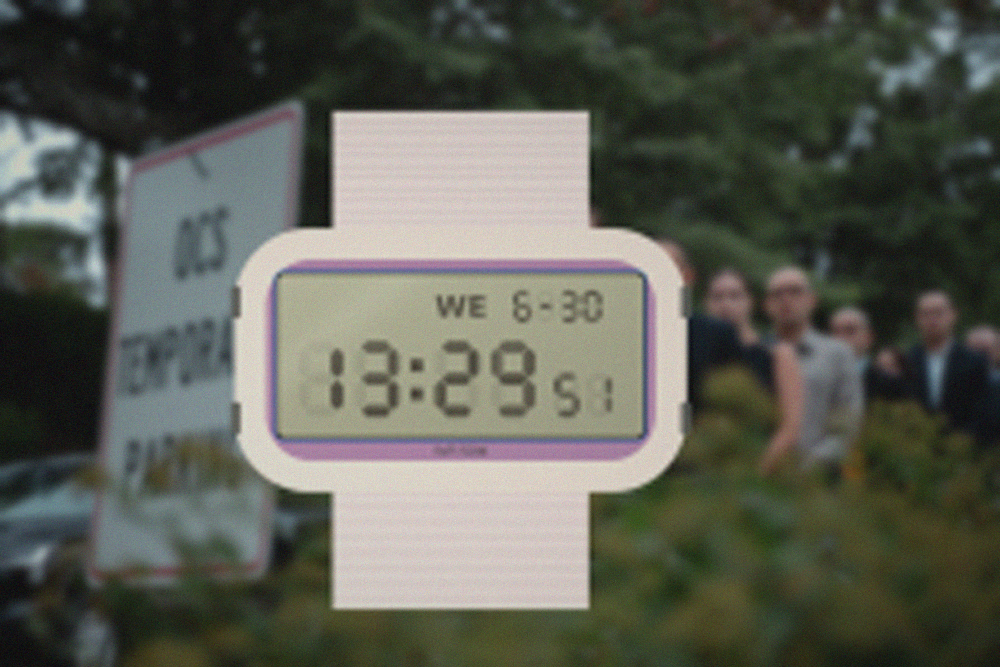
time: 13:29:51
